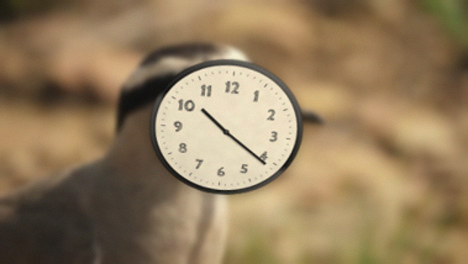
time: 10:21
